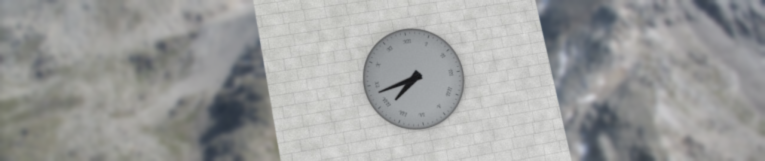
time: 7:43
